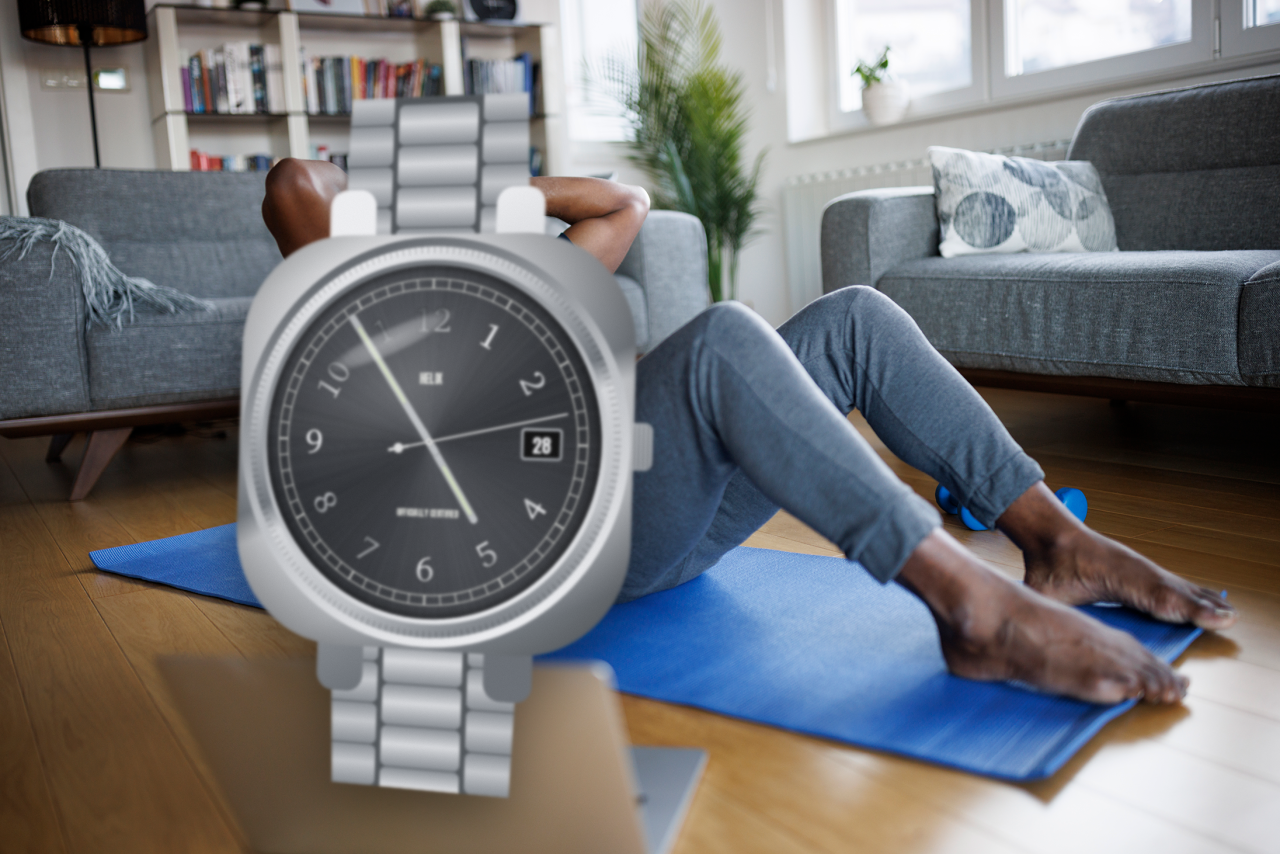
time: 4:54:13
